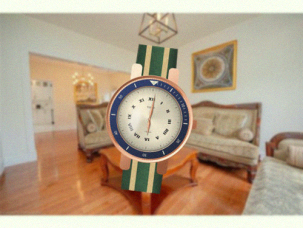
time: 6:01
